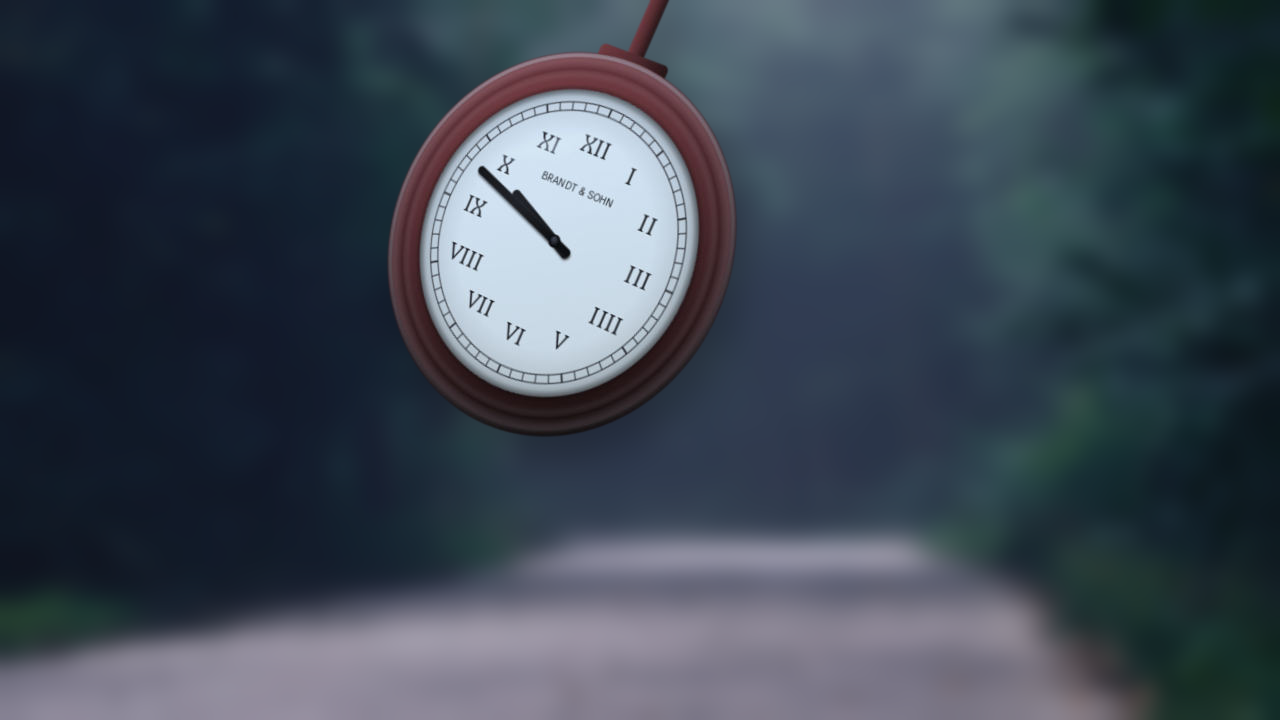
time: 9:48
